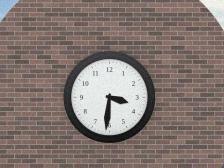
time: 3:31
